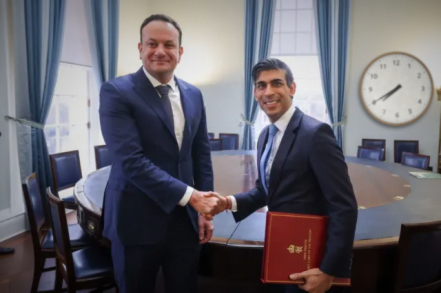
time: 7:40
